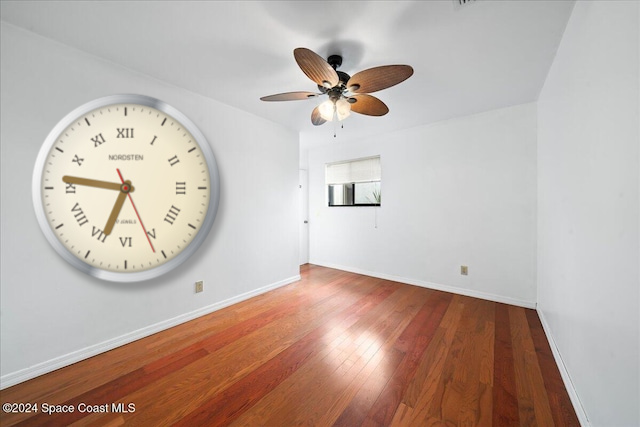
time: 6:46:26
